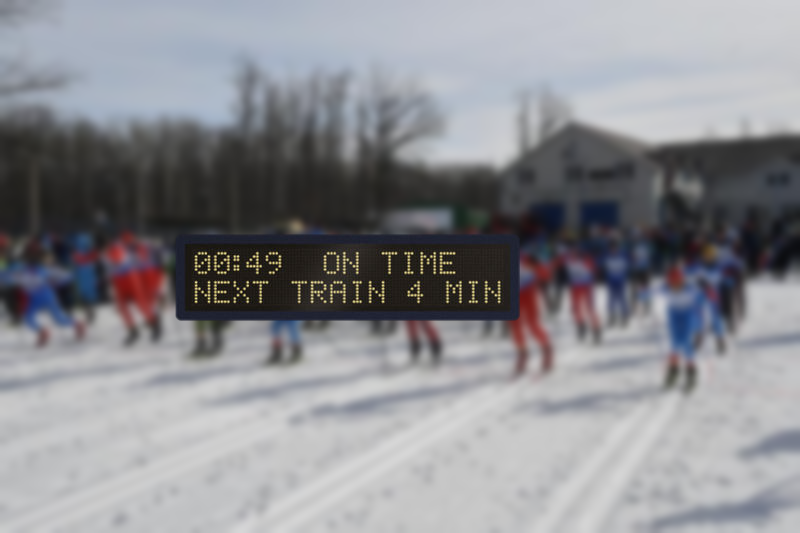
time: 0:49
